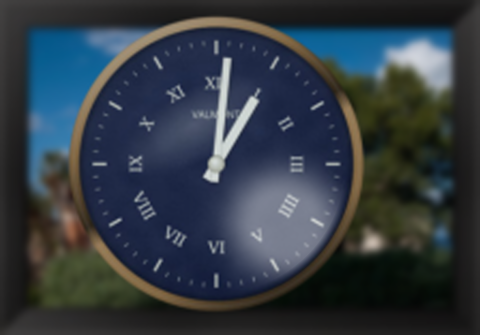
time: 1:01
